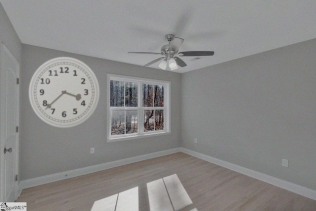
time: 3:38
